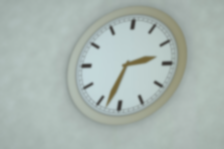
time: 2:33
